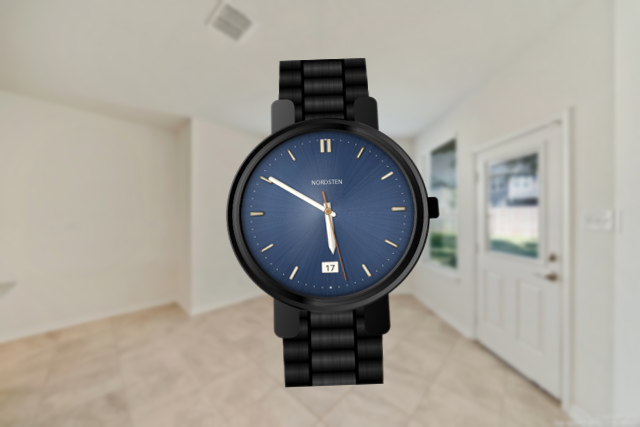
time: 5:50:28
